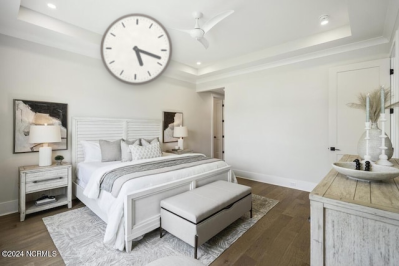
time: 5:18
